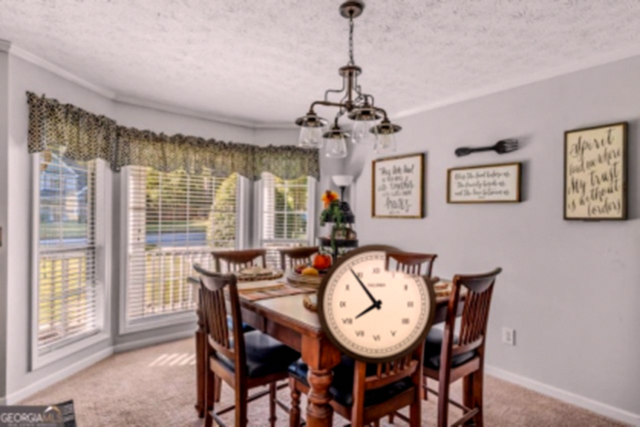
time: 7:54
